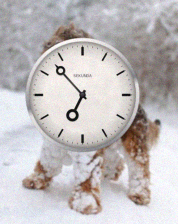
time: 6:53
